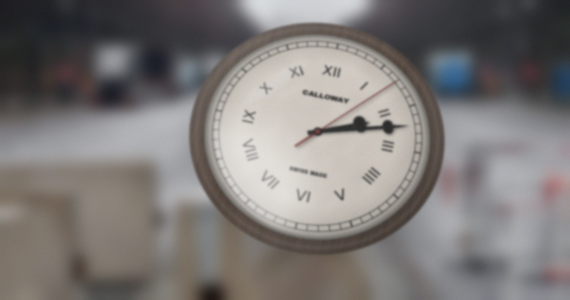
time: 2:12:07
